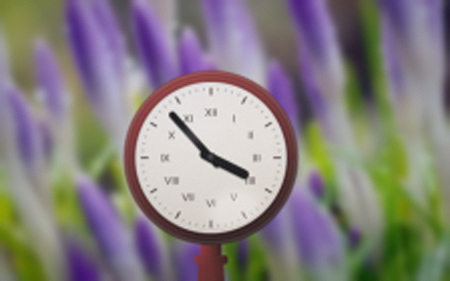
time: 3:53
